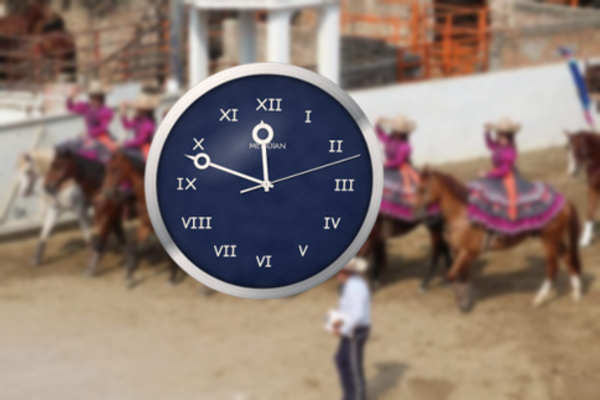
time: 11:48:12
